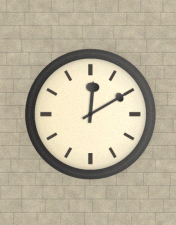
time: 12:10
